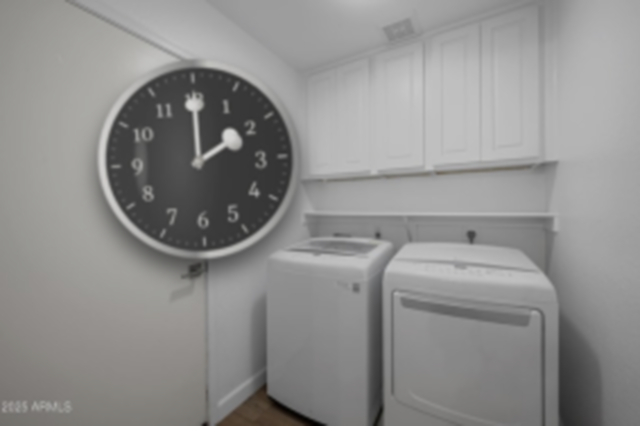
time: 2:00
